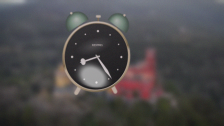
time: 8:24
